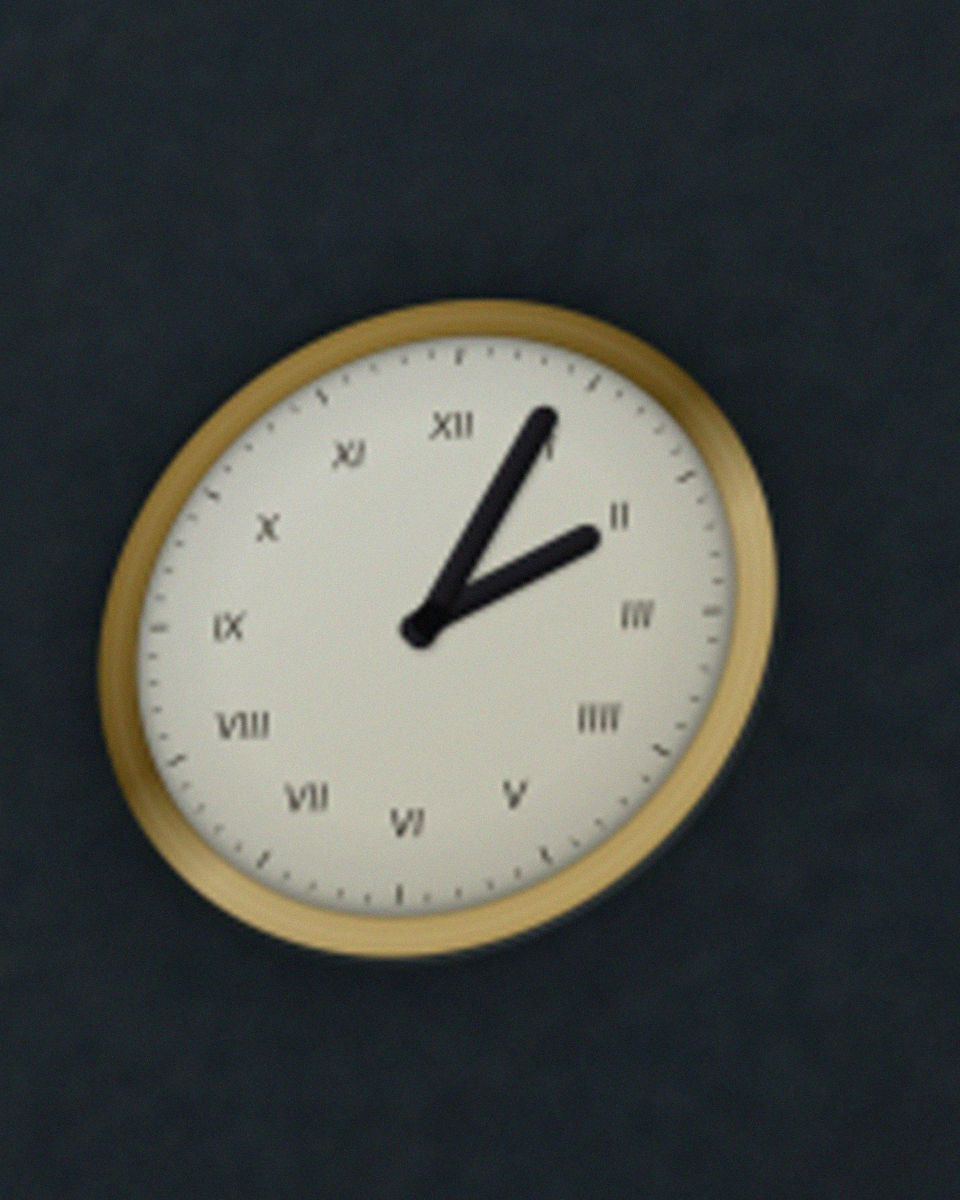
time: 2:04
